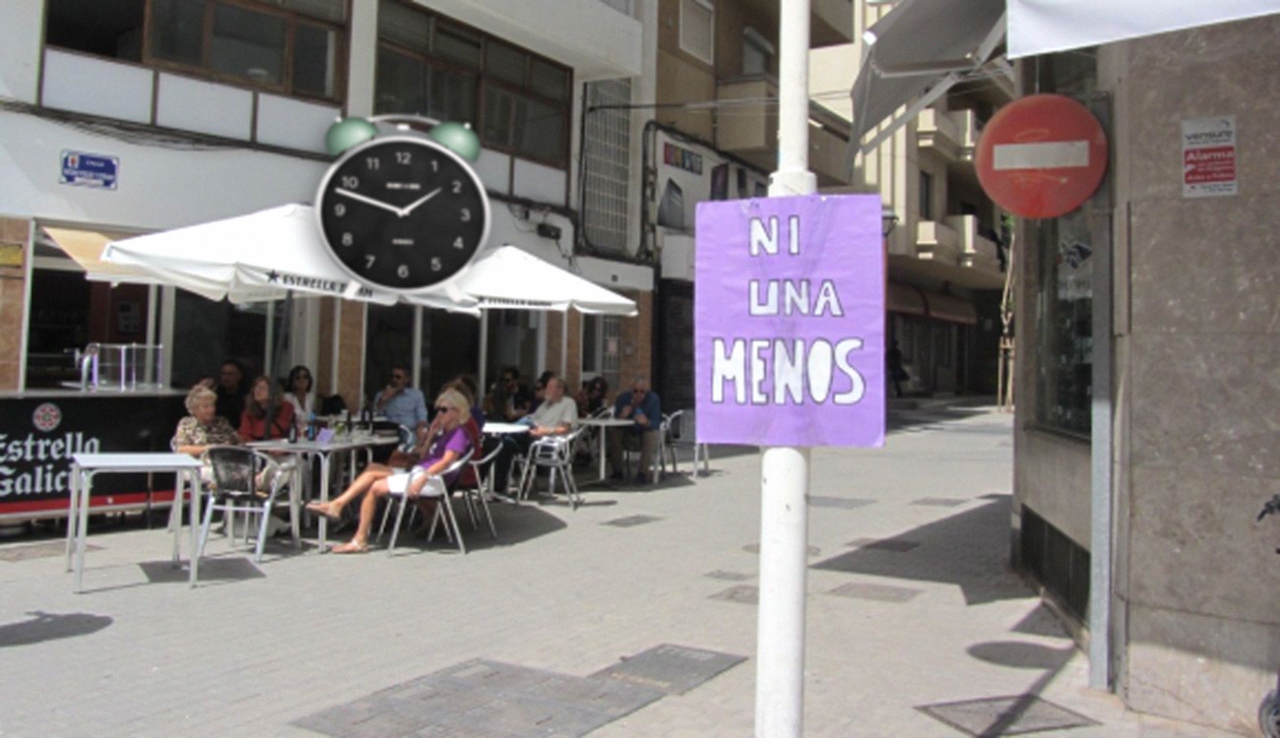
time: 1:48
